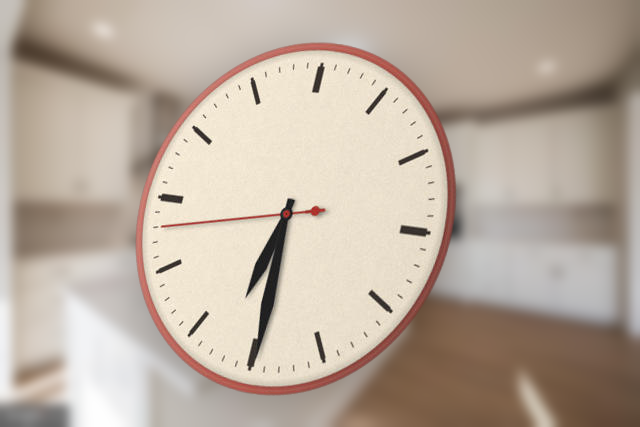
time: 6:29:43
